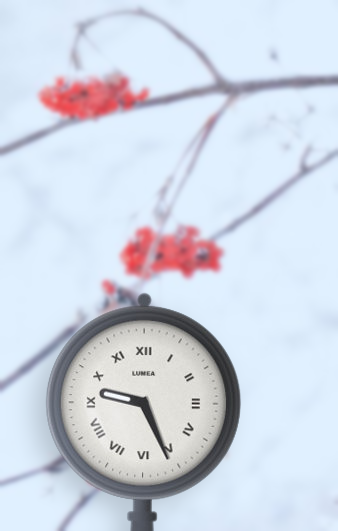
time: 9:26
